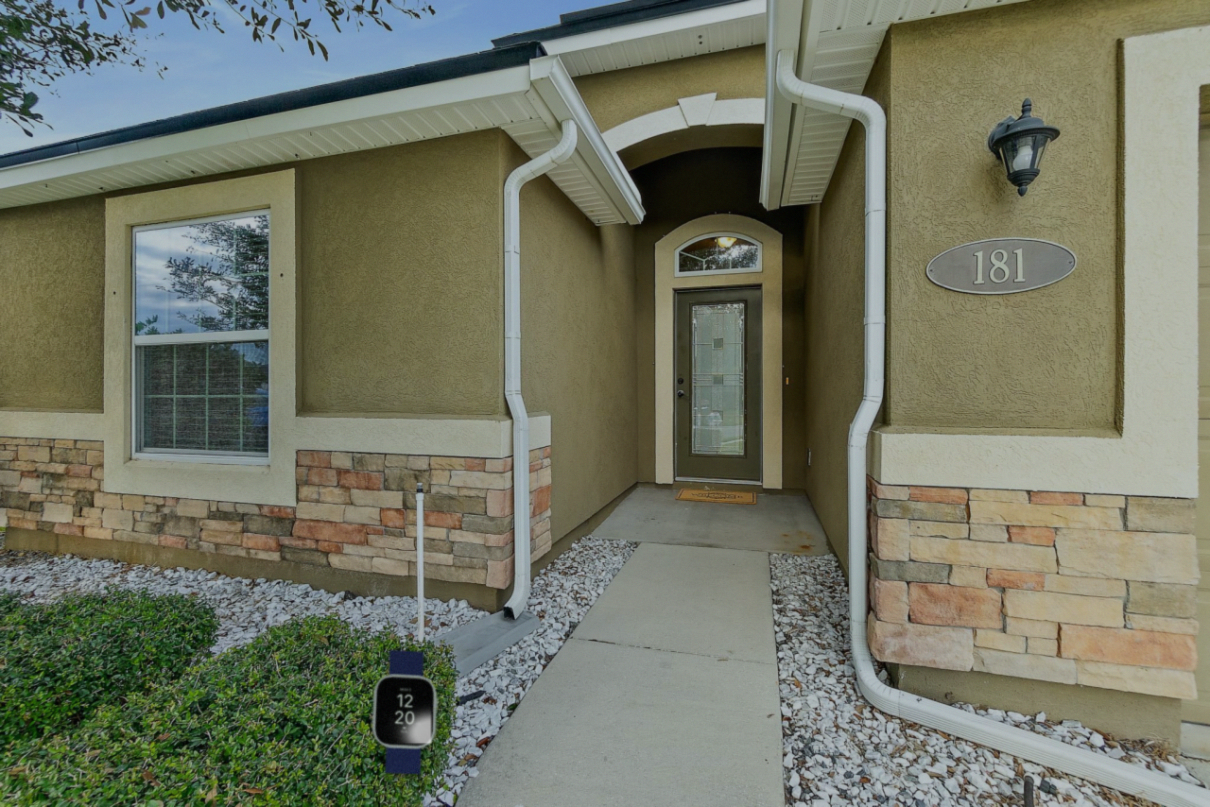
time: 12:20
